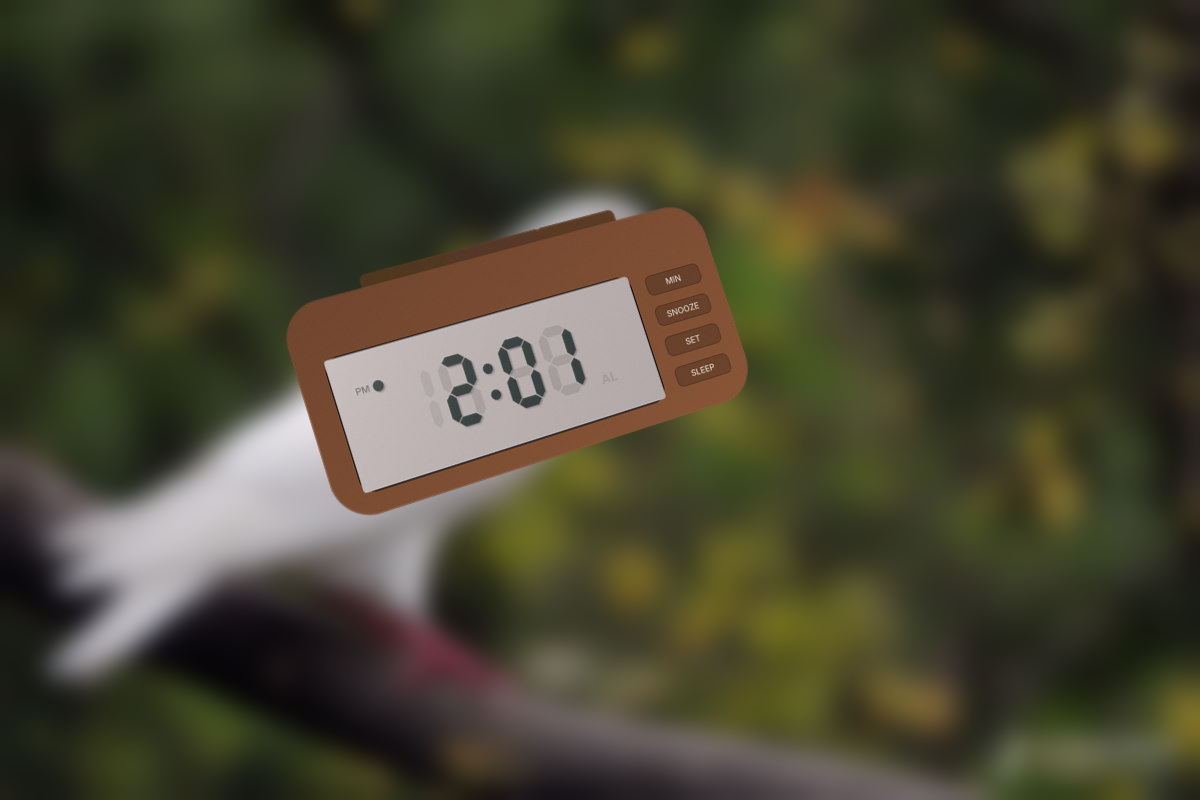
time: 2:01
